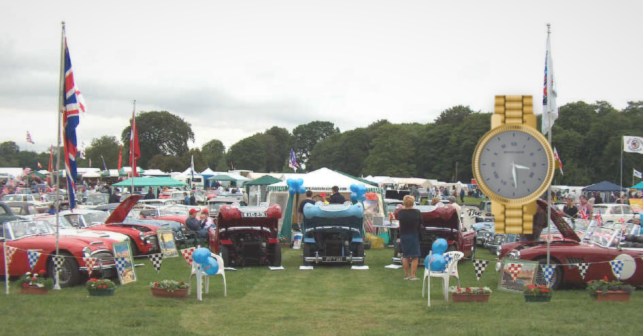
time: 3:29
